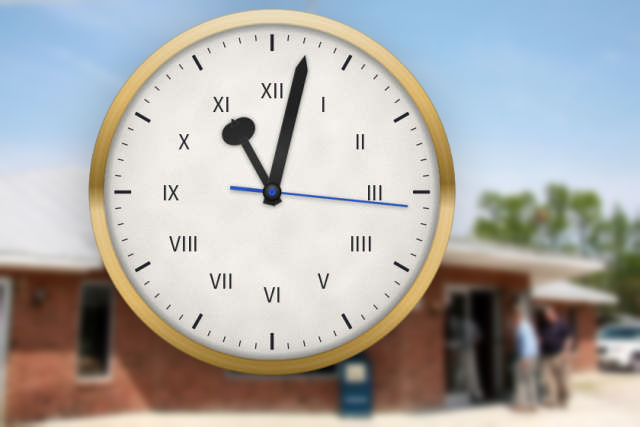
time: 11:02:16
